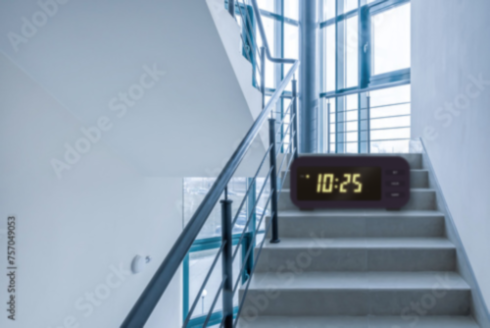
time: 10:25
